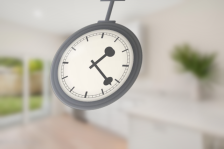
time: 1:22
